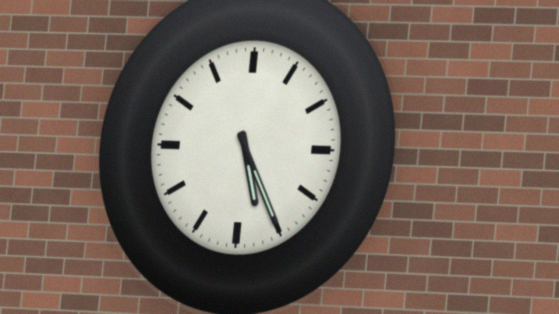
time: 5:25
